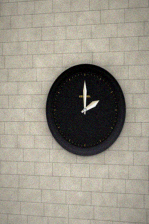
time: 2:00
